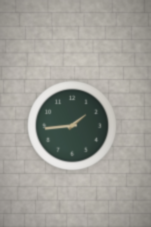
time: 1:44
